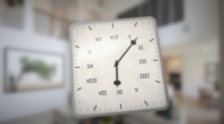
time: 6:07
